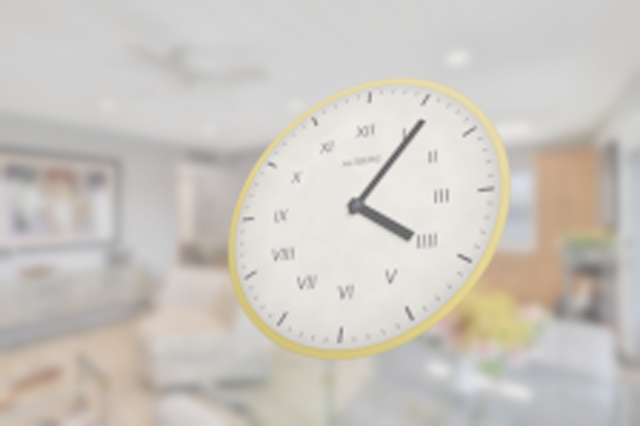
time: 4:06
